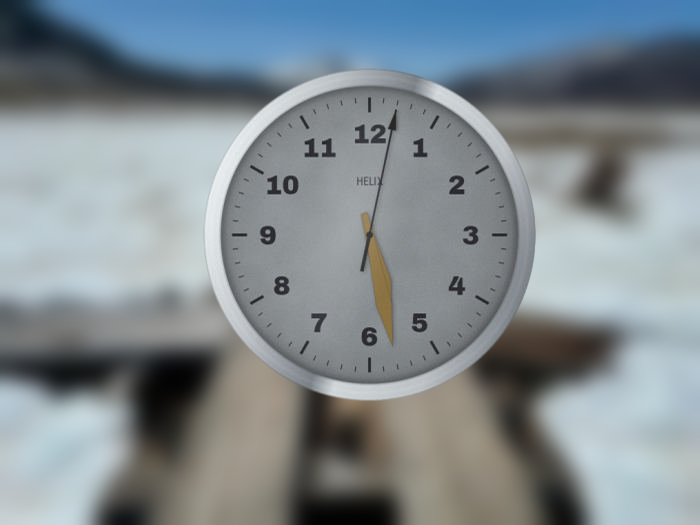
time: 5:28:02
